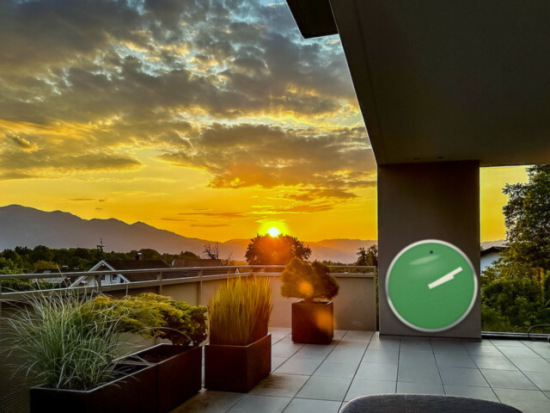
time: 2:10
